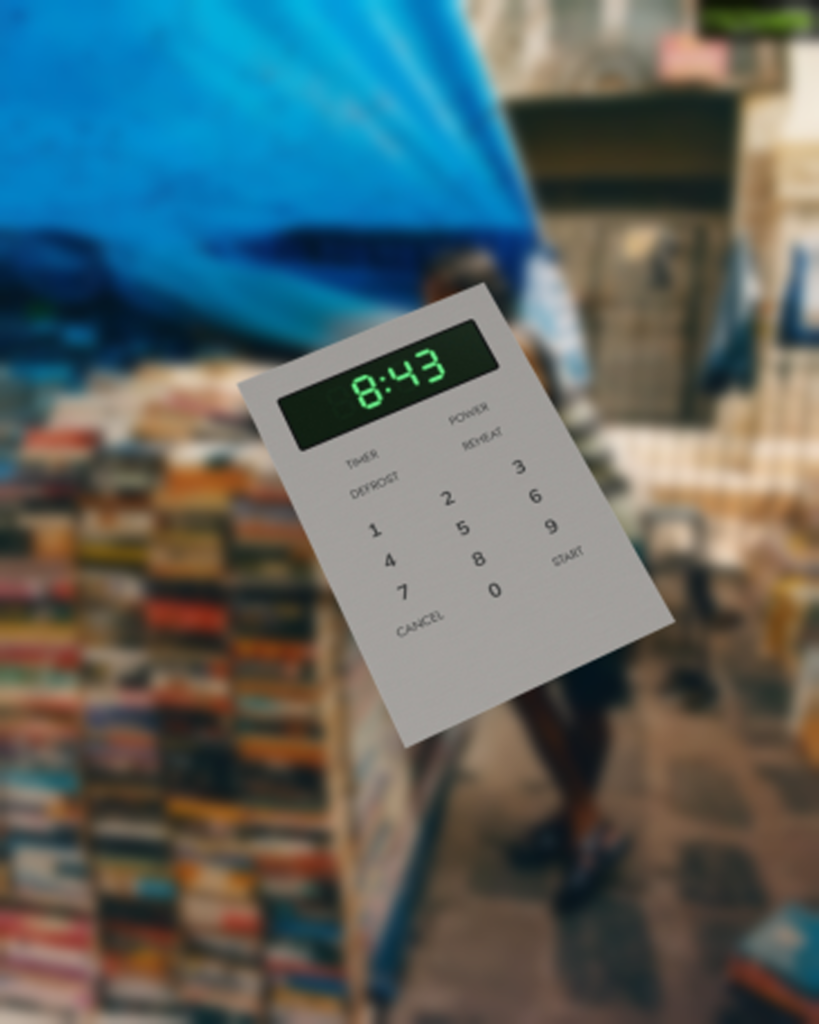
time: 8:43
